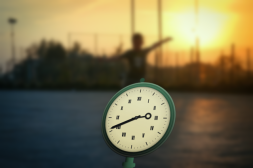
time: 2:41
